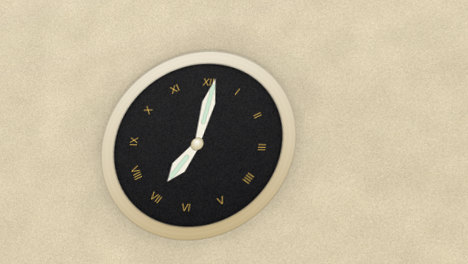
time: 7:01
